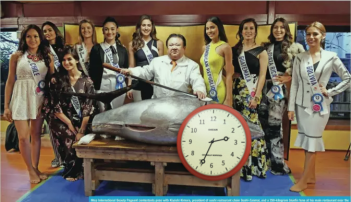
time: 2:34
